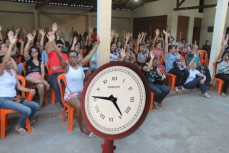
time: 4:46
